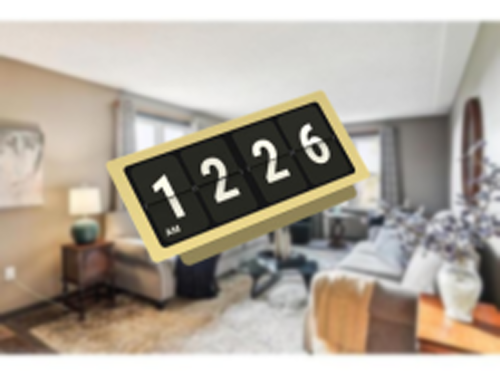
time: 12:26
